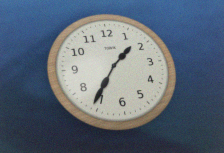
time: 1:36
